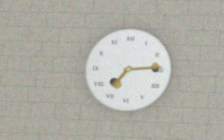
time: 7:14
